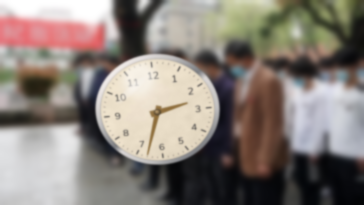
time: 2:33
